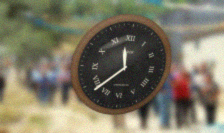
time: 11:38
